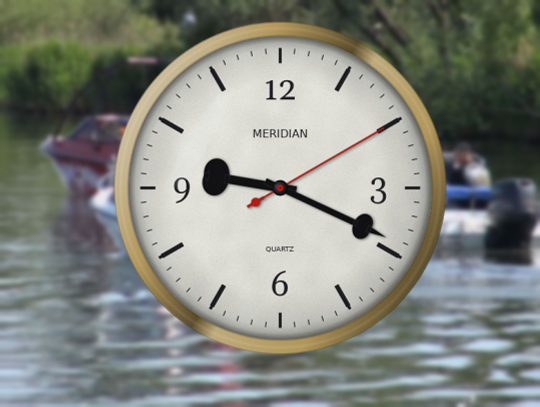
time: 9:19:10
